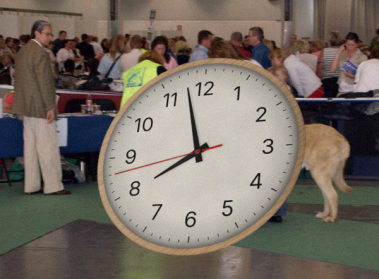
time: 7:57:43
